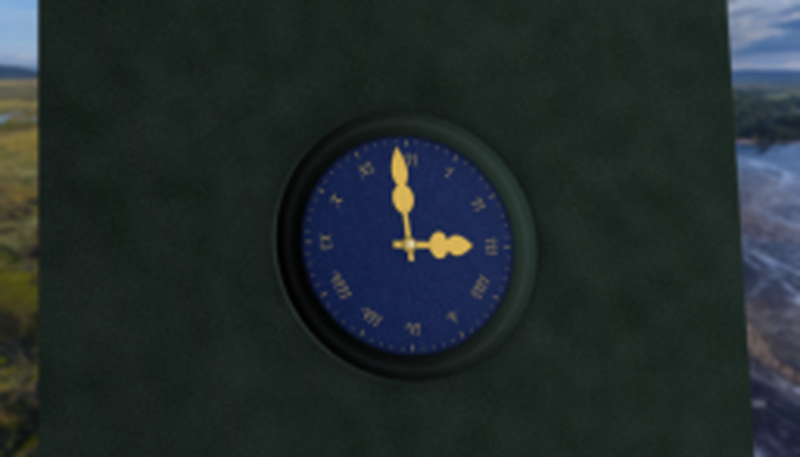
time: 2:59
